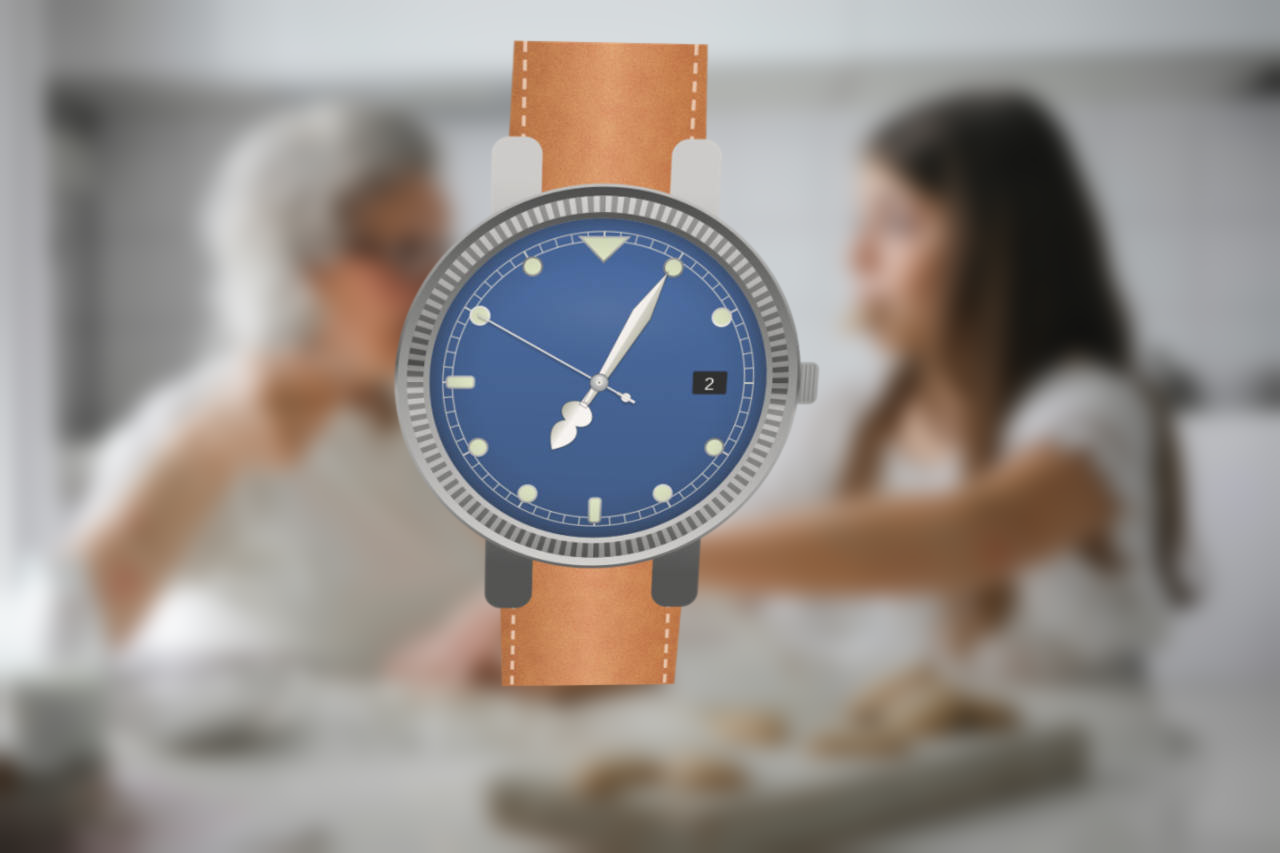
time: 7:04:50
